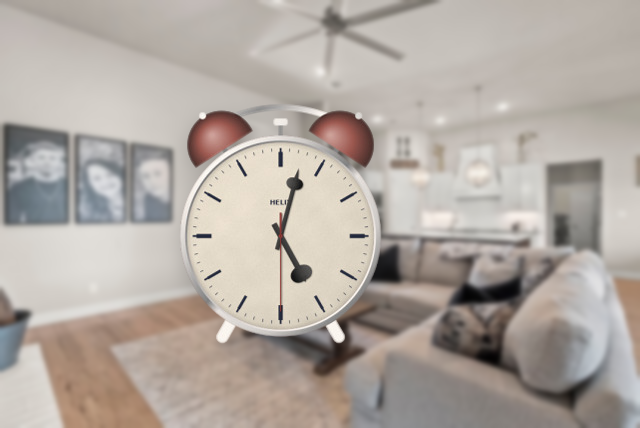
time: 5:02:30
